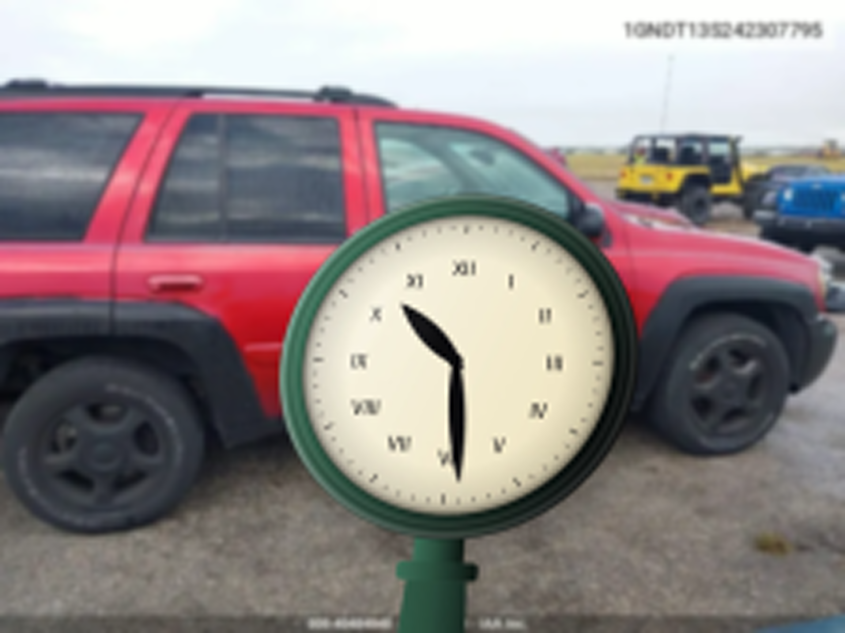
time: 10:29
